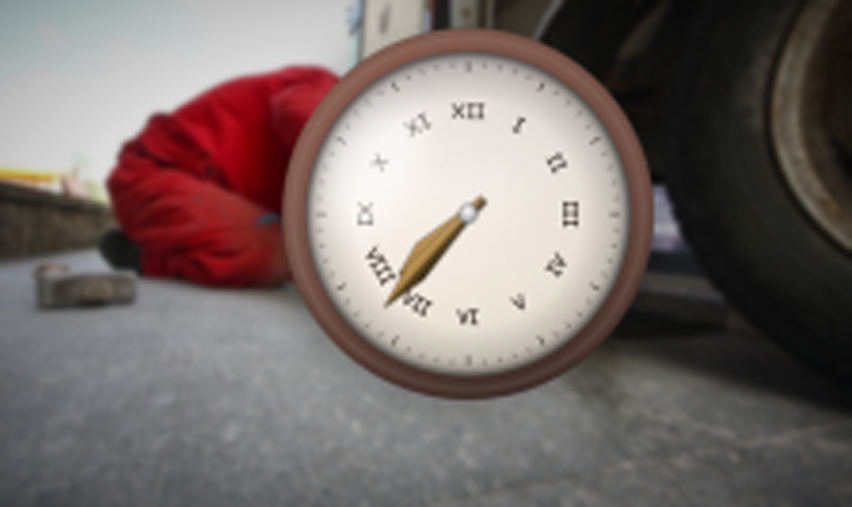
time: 7:37
